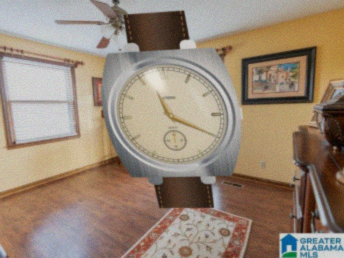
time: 11:20
